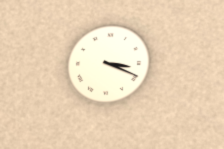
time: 3:19
